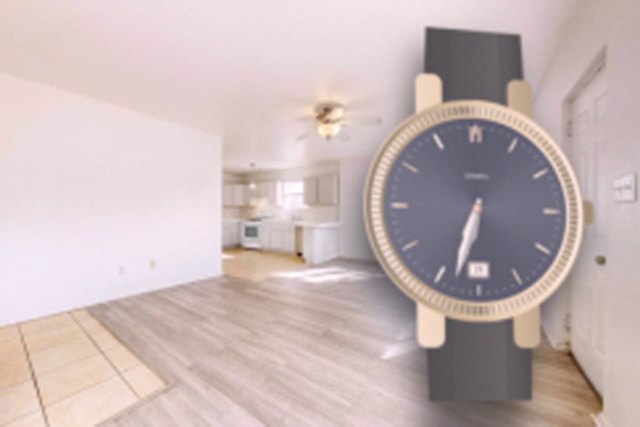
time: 6:33
